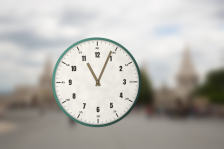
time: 11:04
